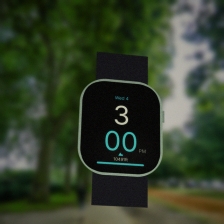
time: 3:00
